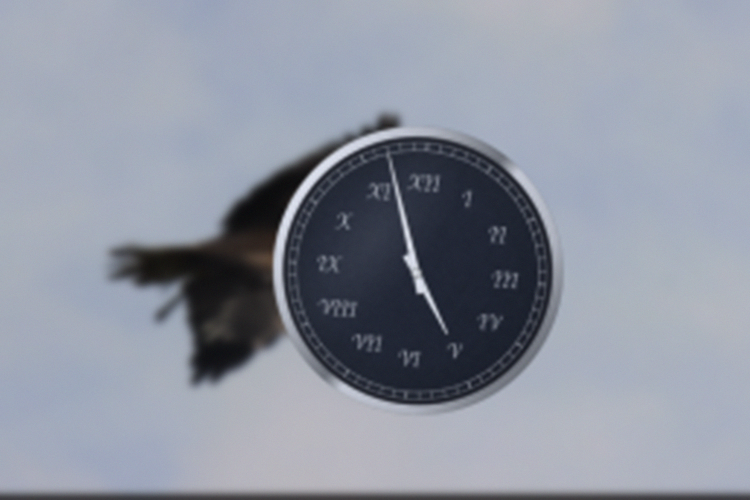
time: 4:57
